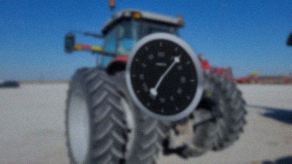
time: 7:07
